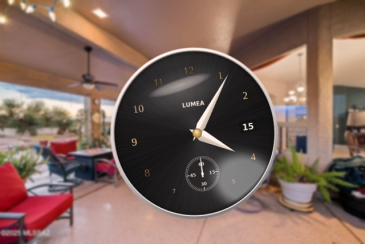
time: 4:06
